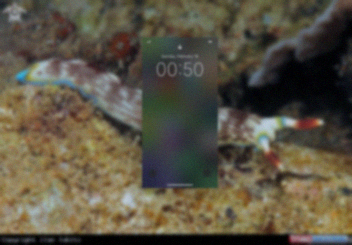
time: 0:50
